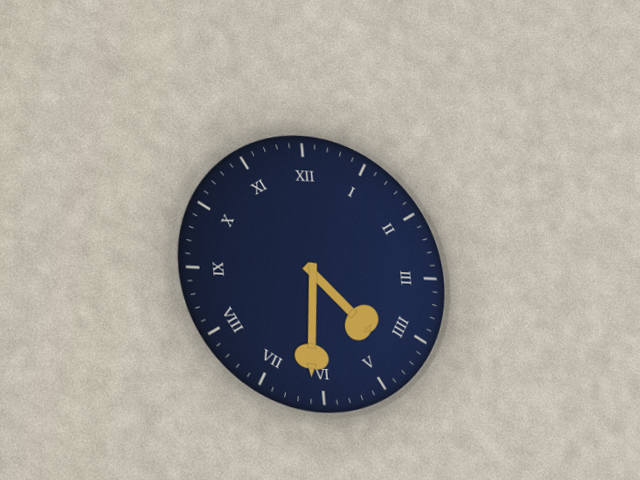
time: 4:31
